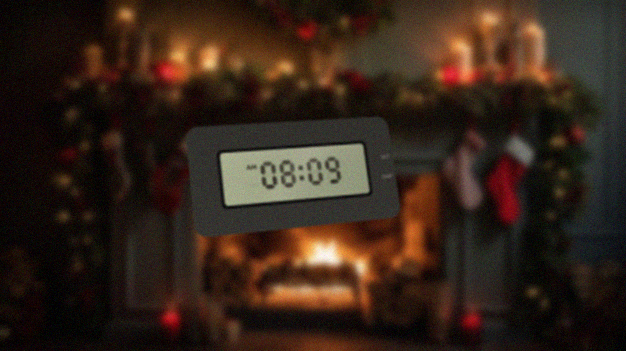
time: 8:09
